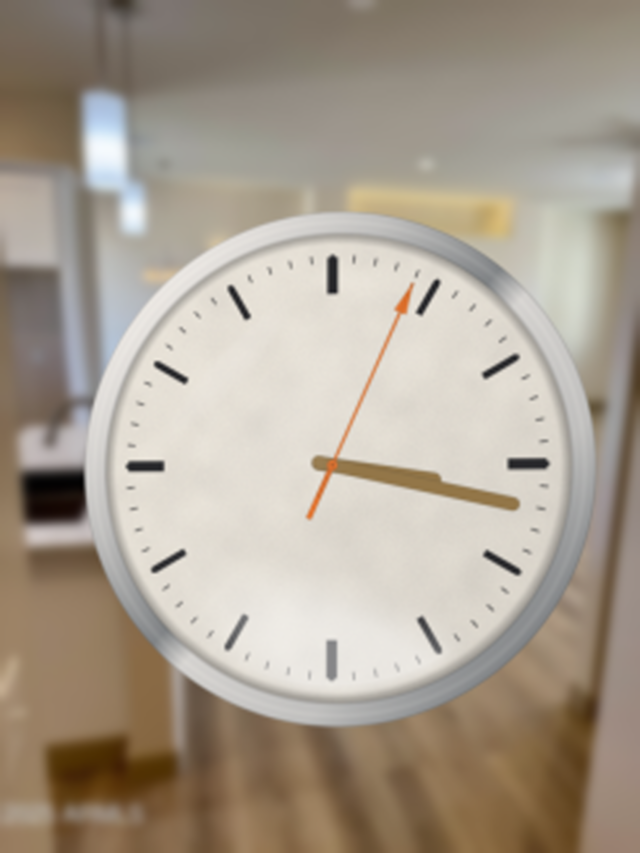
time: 3:17:04
